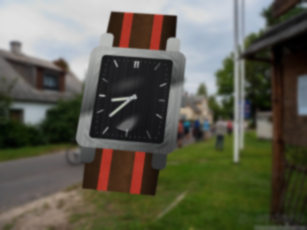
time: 8:37
